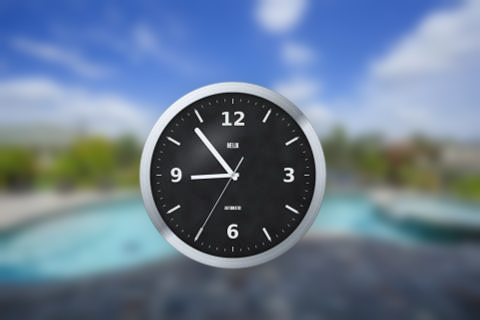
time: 8:53:35
